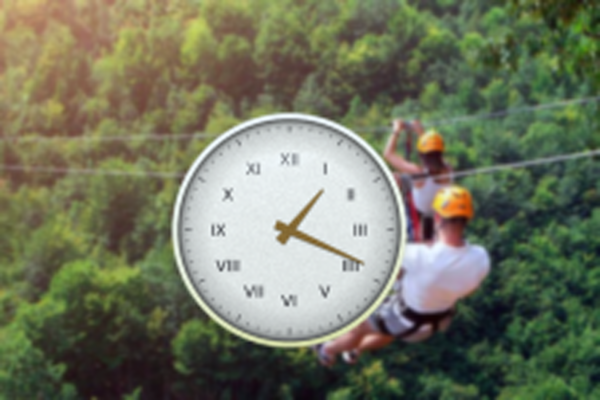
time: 1:19
